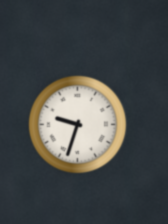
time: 9:33
